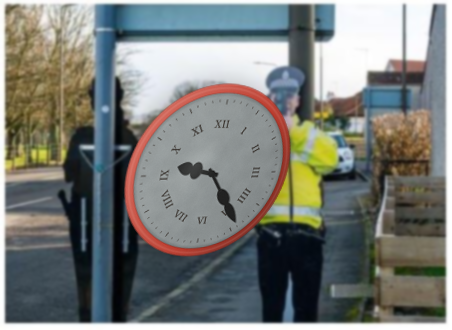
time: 9:24
